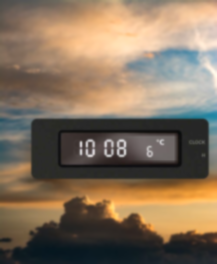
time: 10:08
